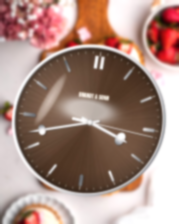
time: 3:42:16
